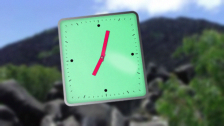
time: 7:03
